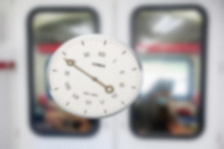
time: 3:49
